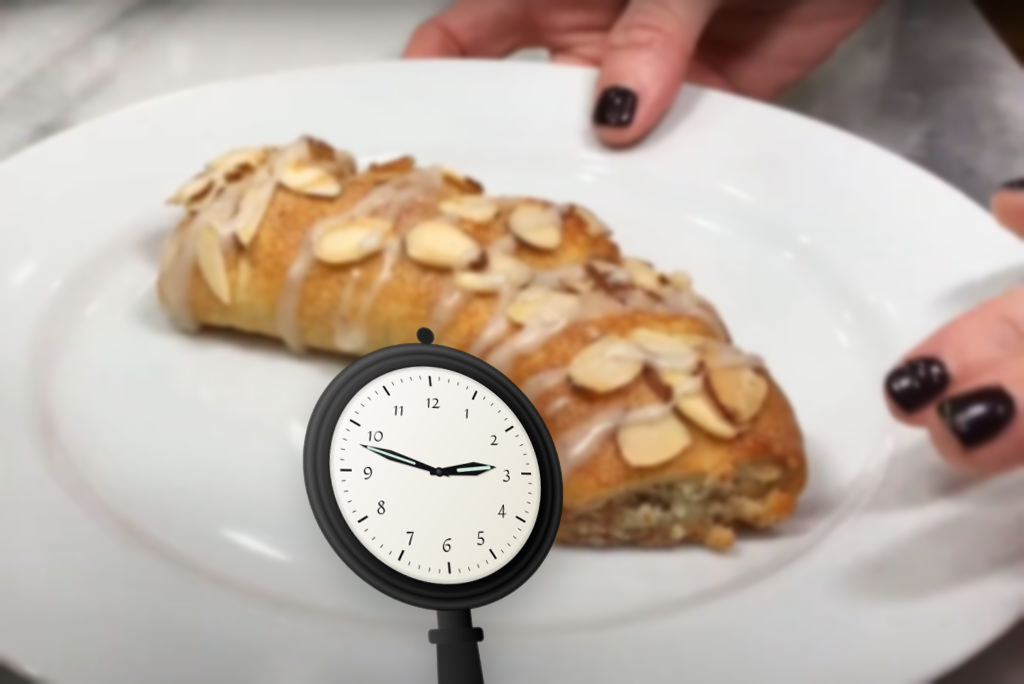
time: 2:48
